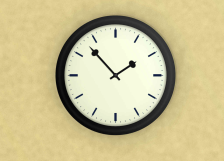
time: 1:53
